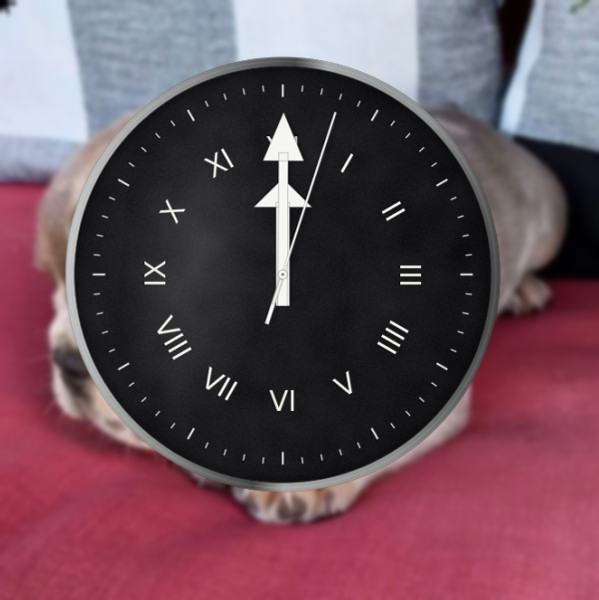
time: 12:00:03
